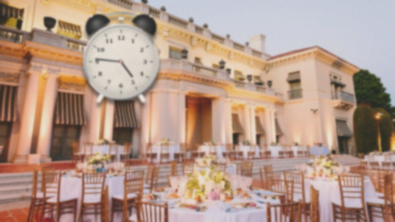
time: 4:46
